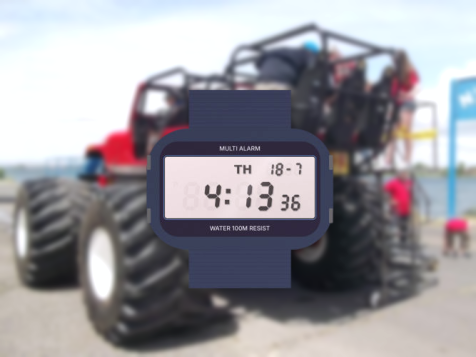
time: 4:13:36
